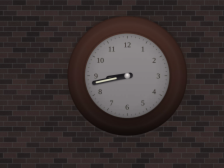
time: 8:43
